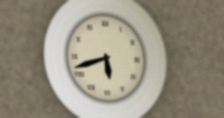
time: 5:42
